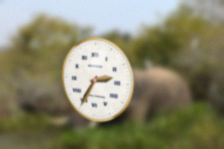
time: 2:35
